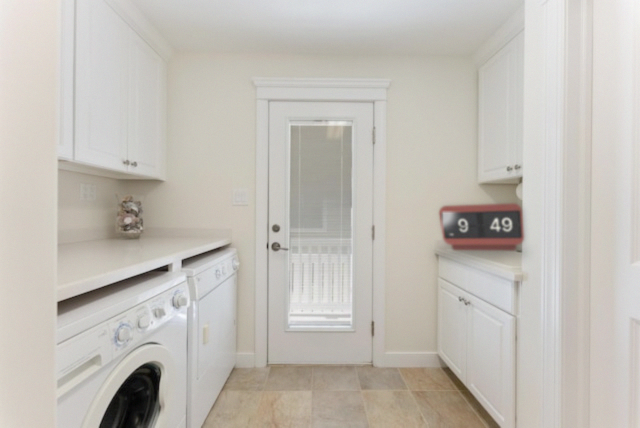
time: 9:49
